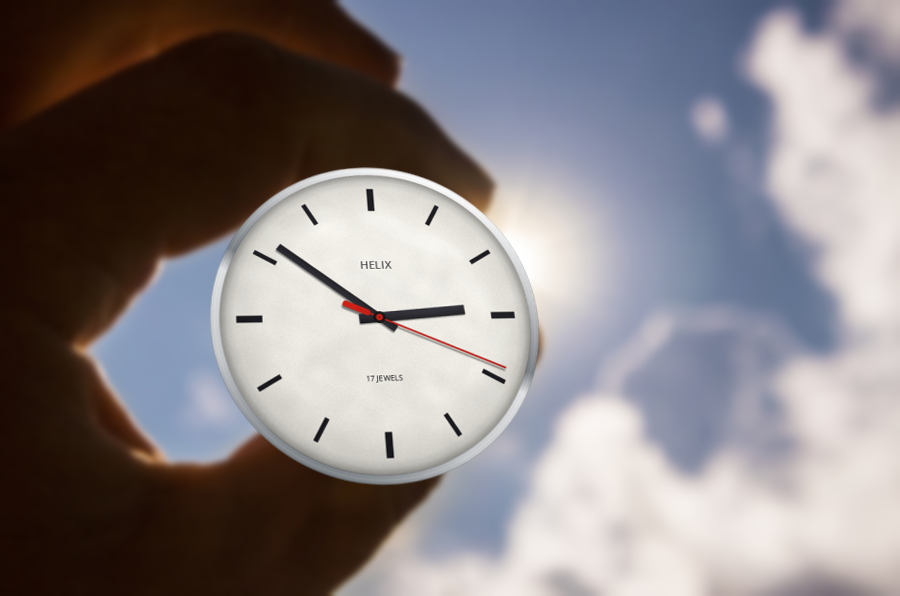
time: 2:51:19
